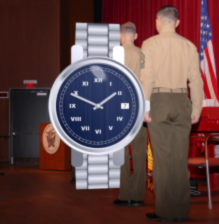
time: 1:49
